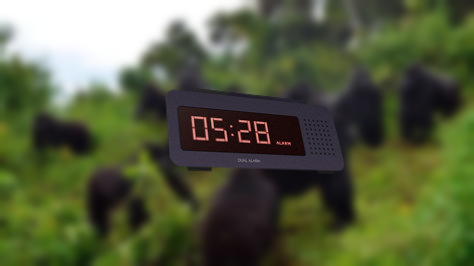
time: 5:28
